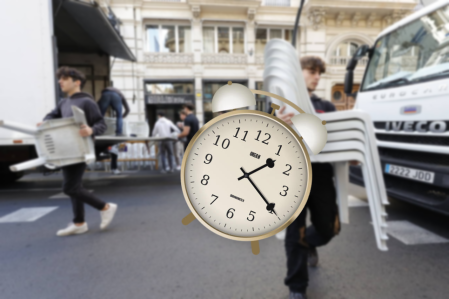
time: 1:20
